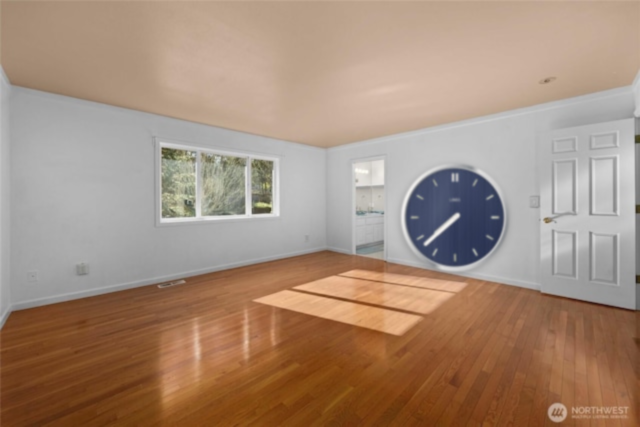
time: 7:38
